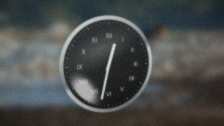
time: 12:32
